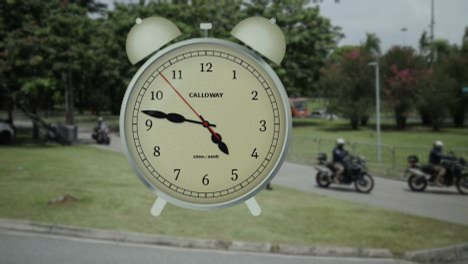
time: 4:46:53
